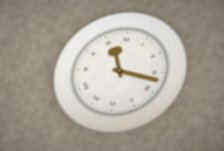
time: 11:17
